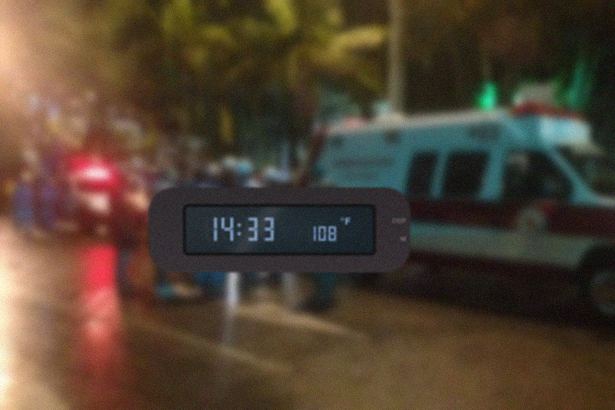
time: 14:33
